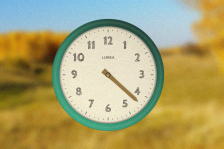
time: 4:22
